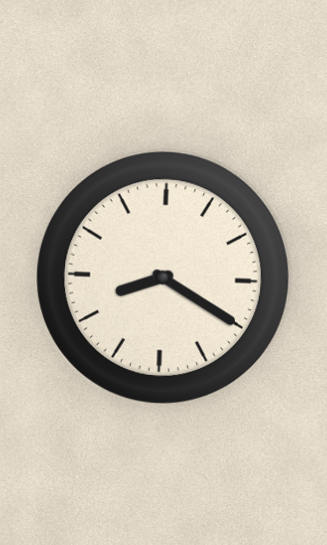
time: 8:20
